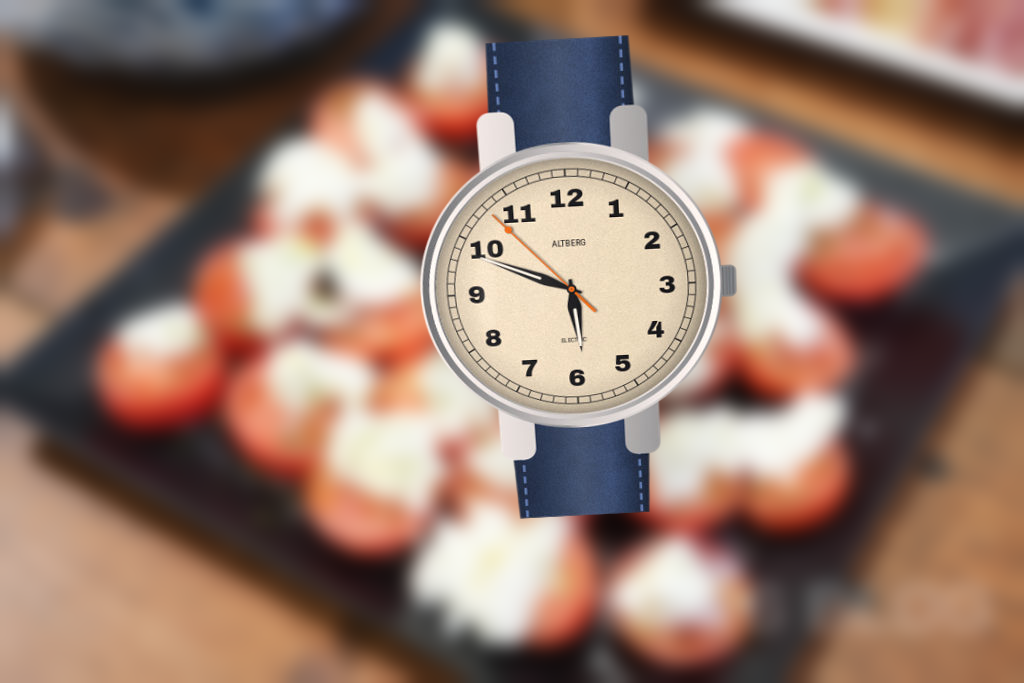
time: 5:48:53
